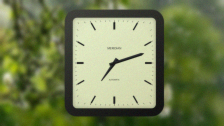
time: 7:12
